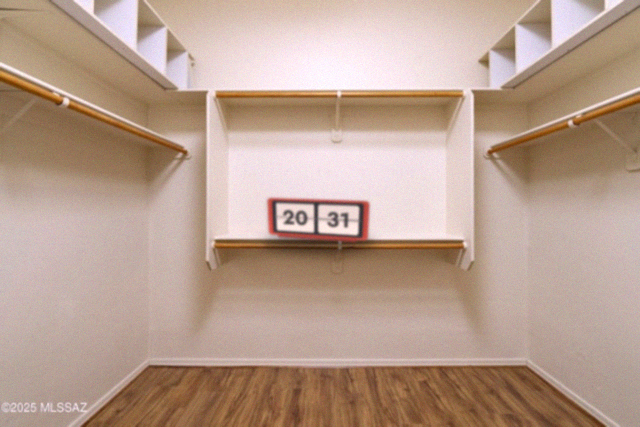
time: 20:31
